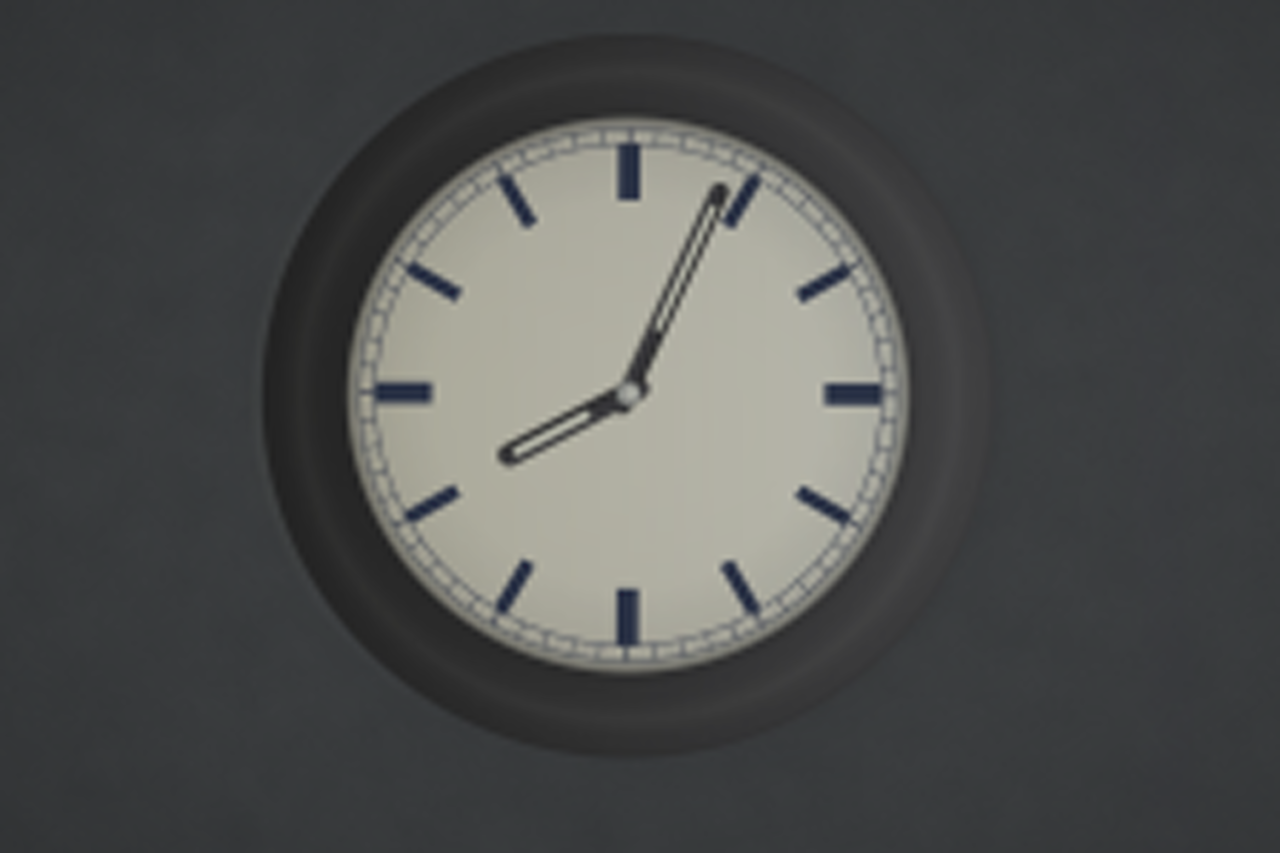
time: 8:04
